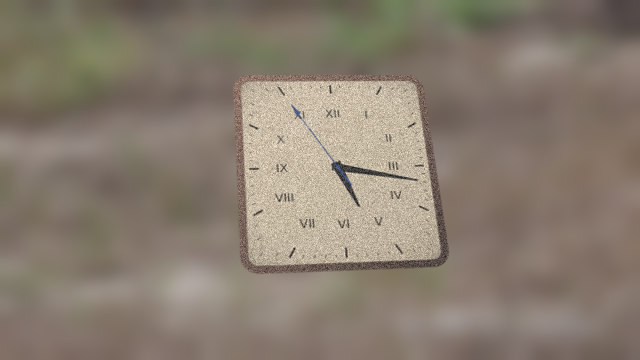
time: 5:16:55
